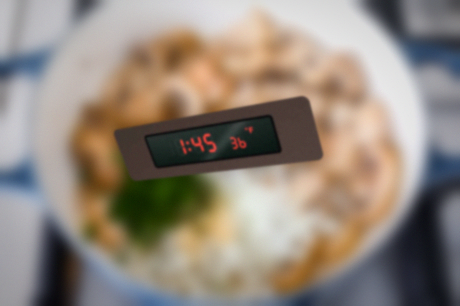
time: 1:45
